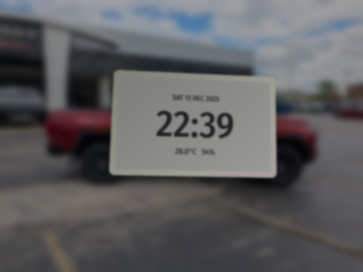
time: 22:39
